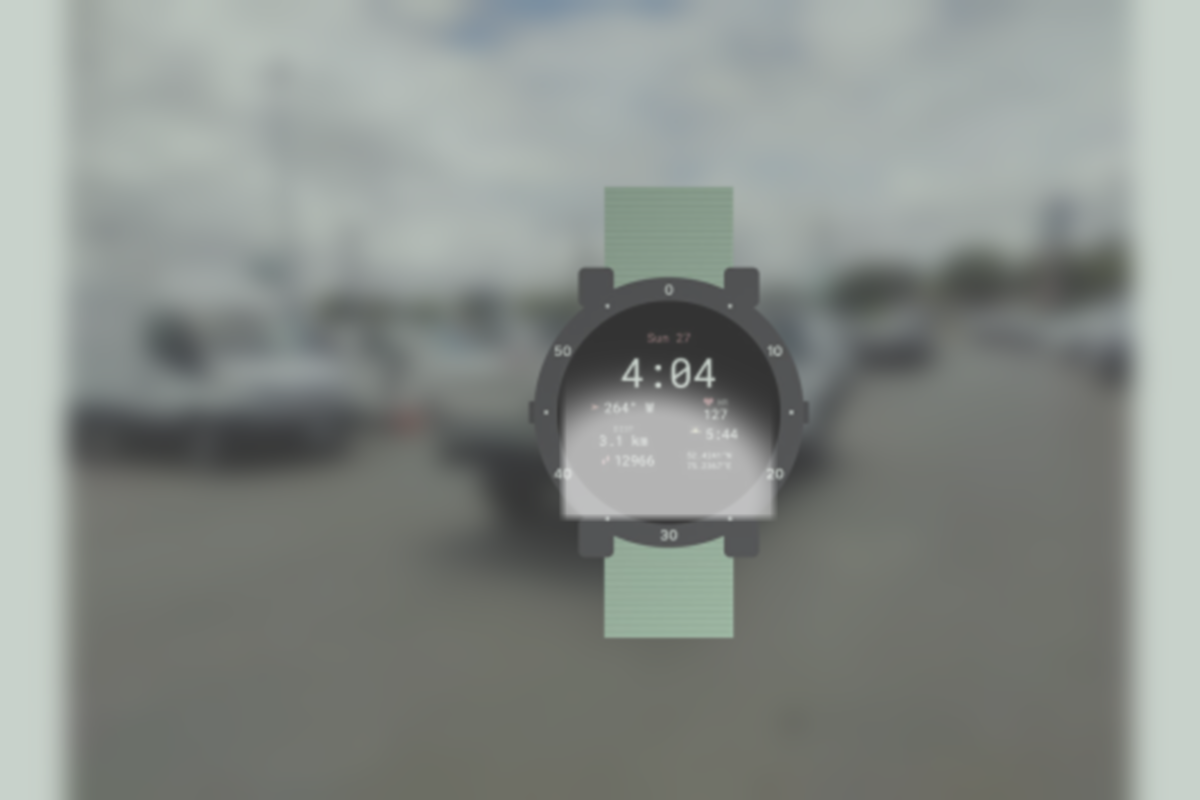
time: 4:04
